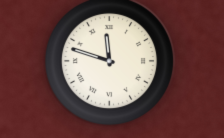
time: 11:48
